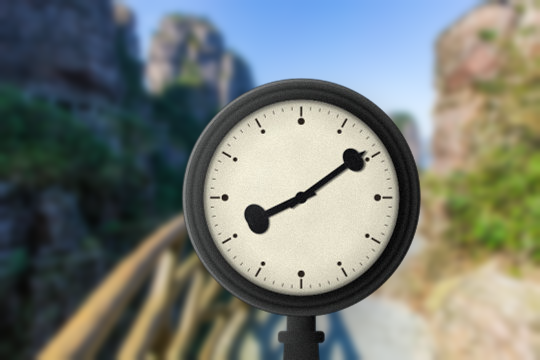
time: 8:09
